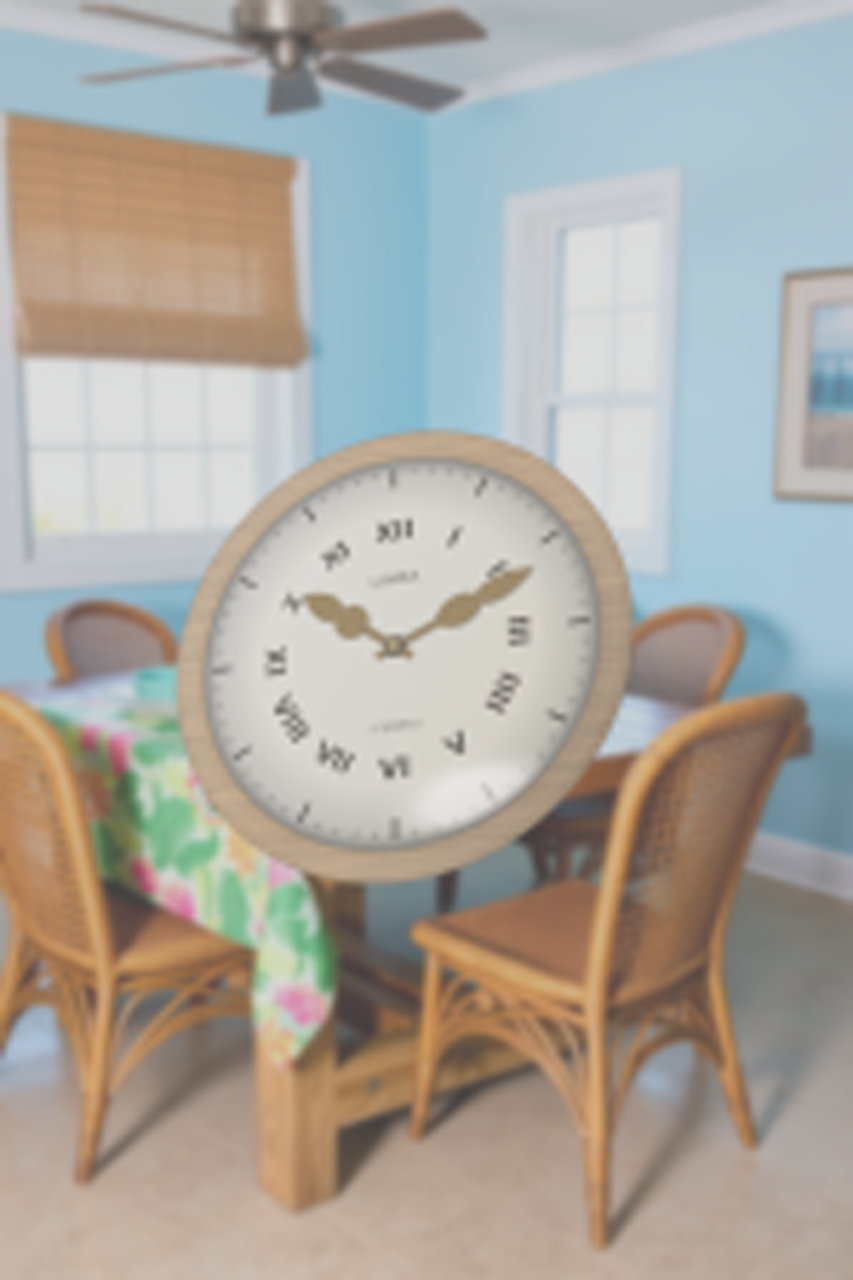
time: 10:11
